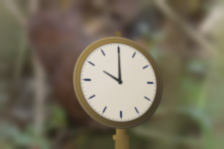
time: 10:00
